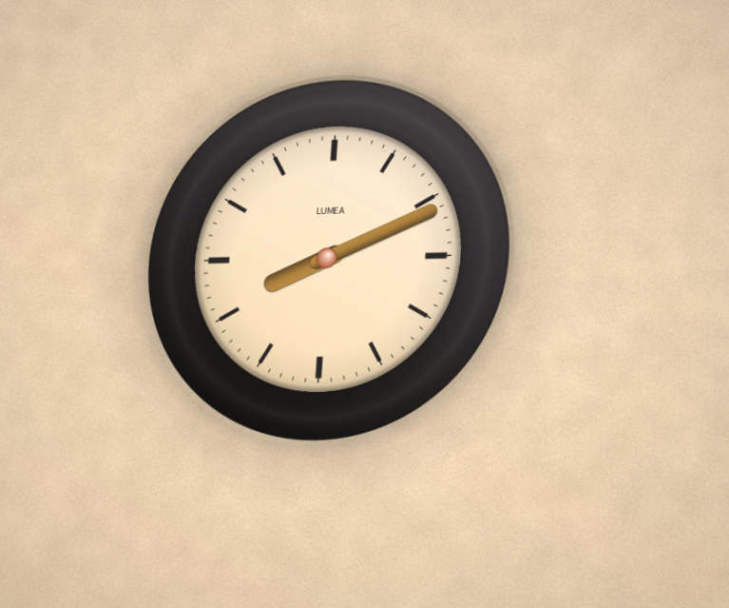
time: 8:11
